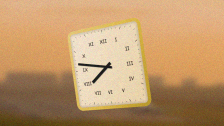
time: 7:47
